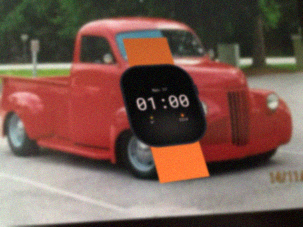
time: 1:00
